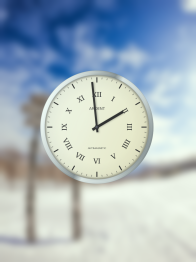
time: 1:59
